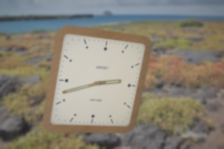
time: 2:42
